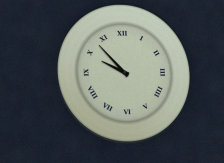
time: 9:53
